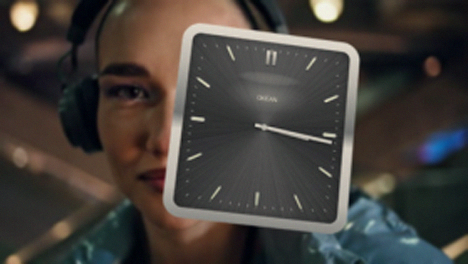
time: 3:16
